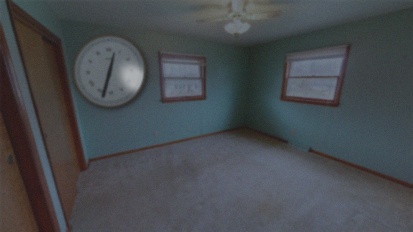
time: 12:33
